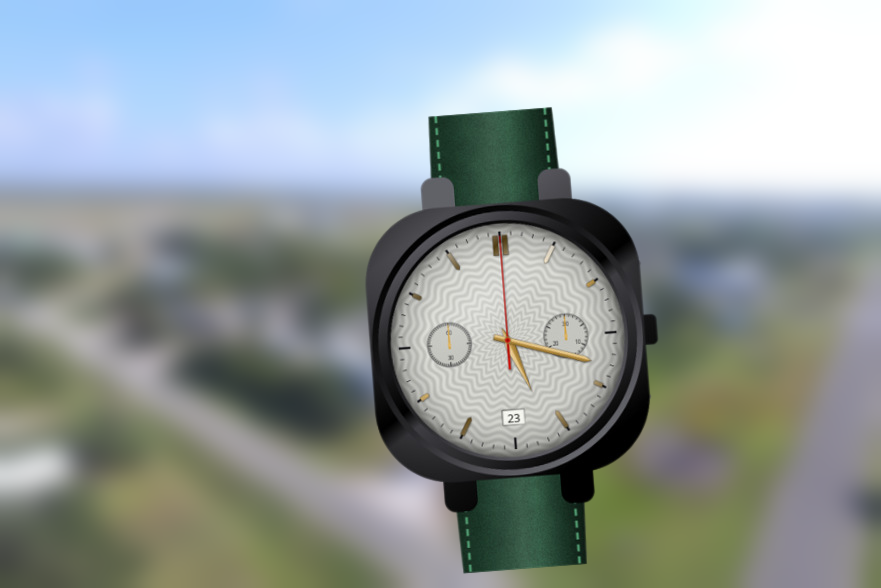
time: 5:18
